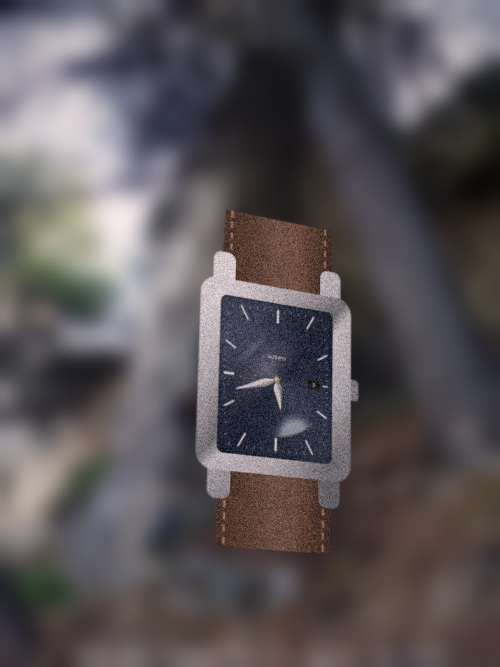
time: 5:42
